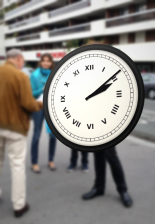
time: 2:09
